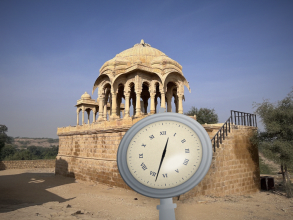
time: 12:33
